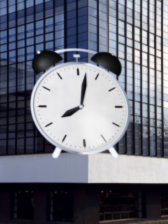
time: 8:02
